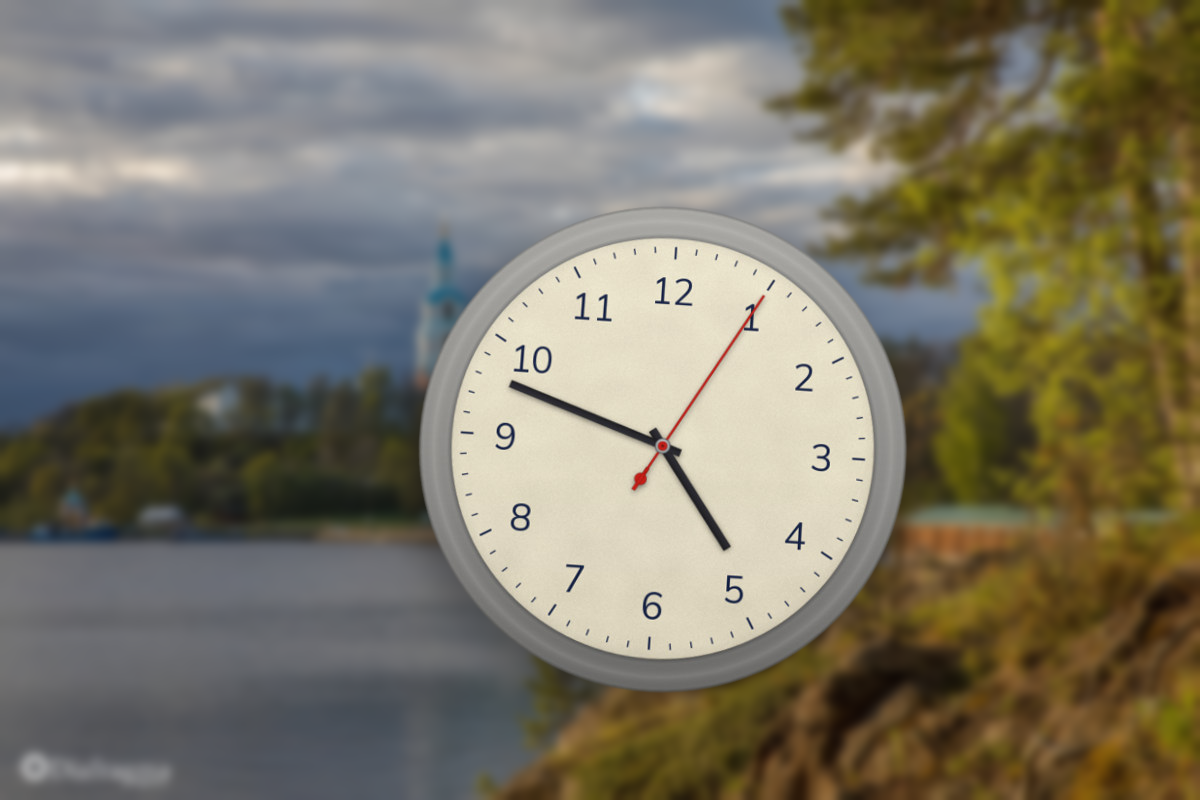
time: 4:48:05
